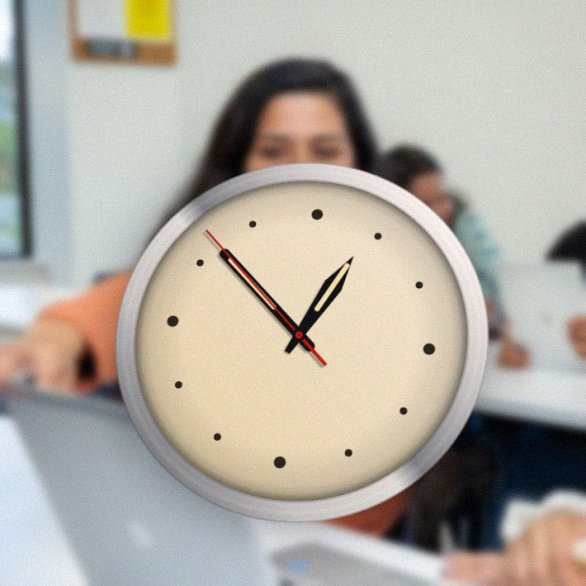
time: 12:51:52
